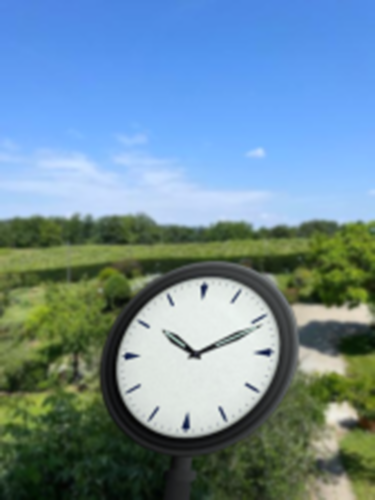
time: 10:11
